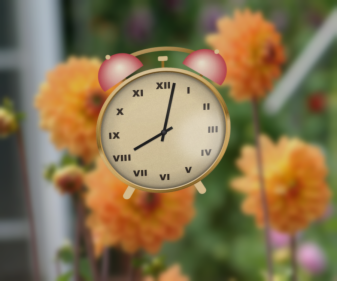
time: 8:02
